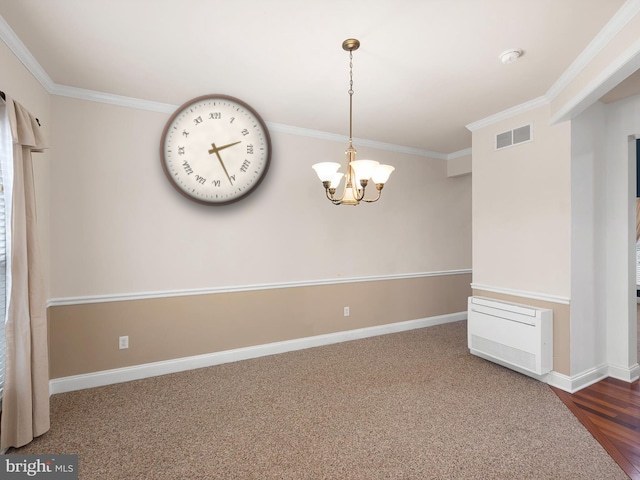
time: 2:26
